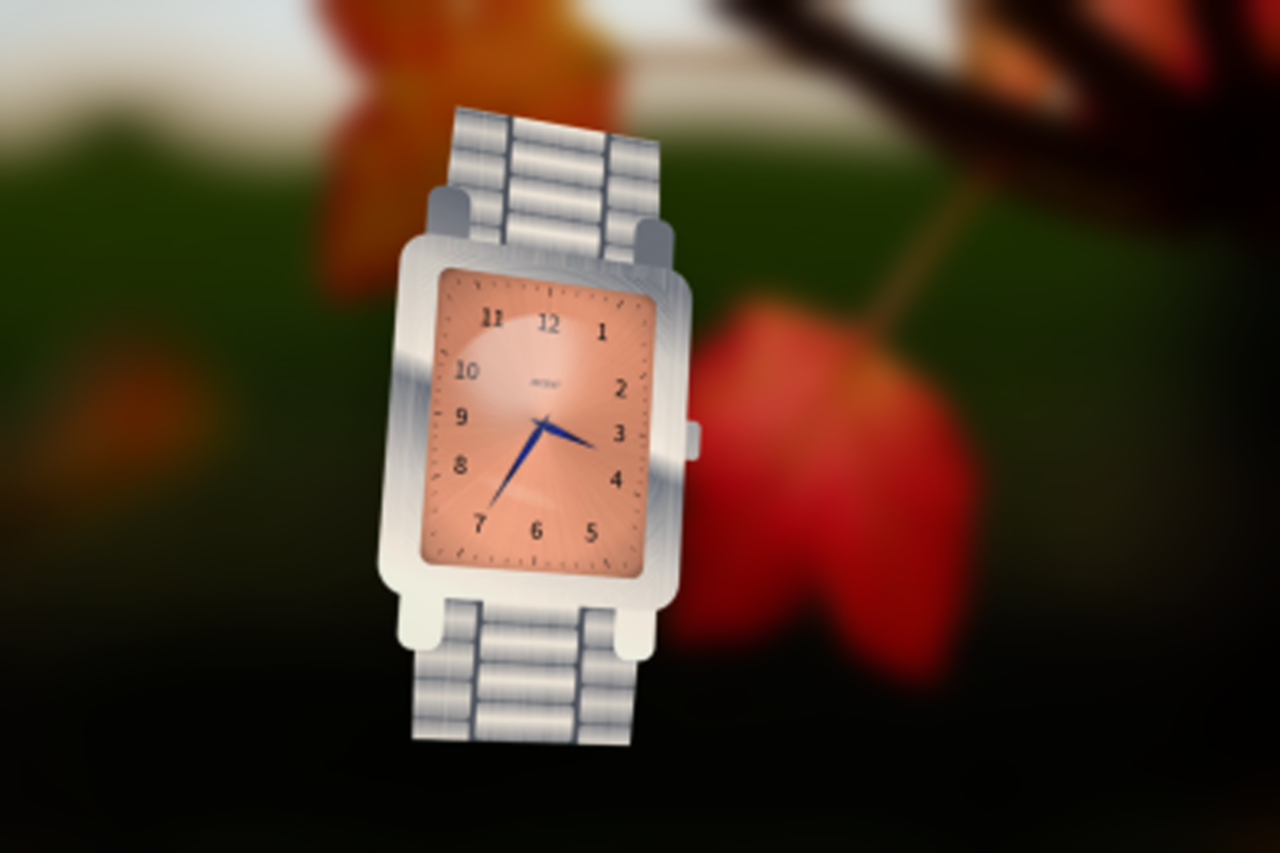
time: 3:35
